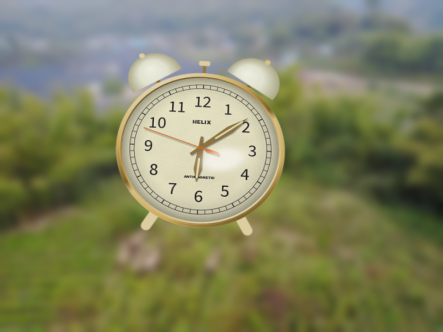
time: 6:08:48
